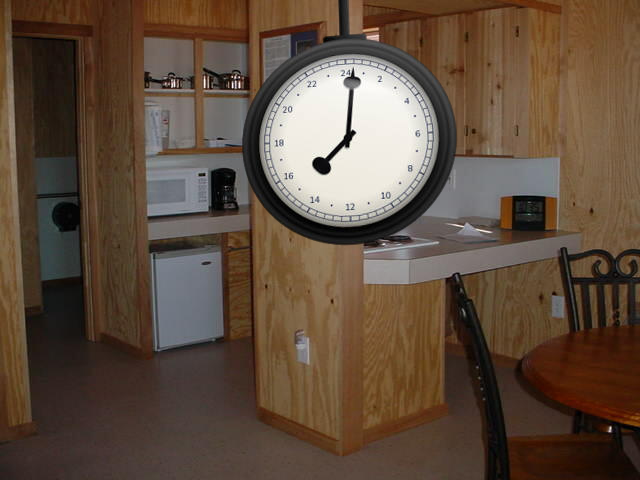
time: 15:01
